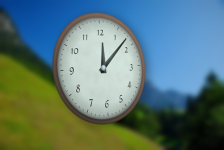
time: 12:08
